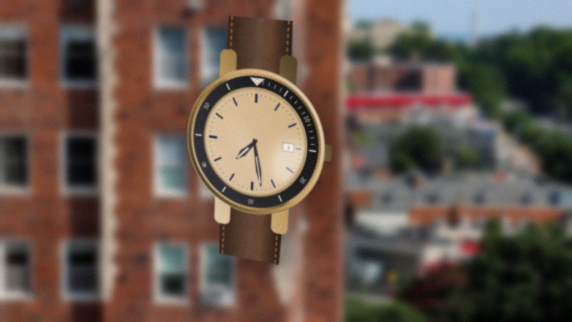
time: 7:28
